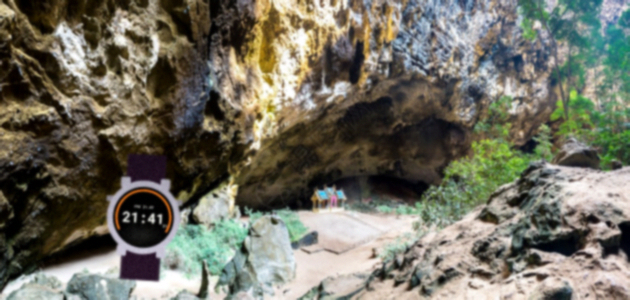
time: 21:41
